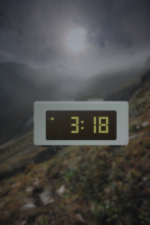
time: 3:18
